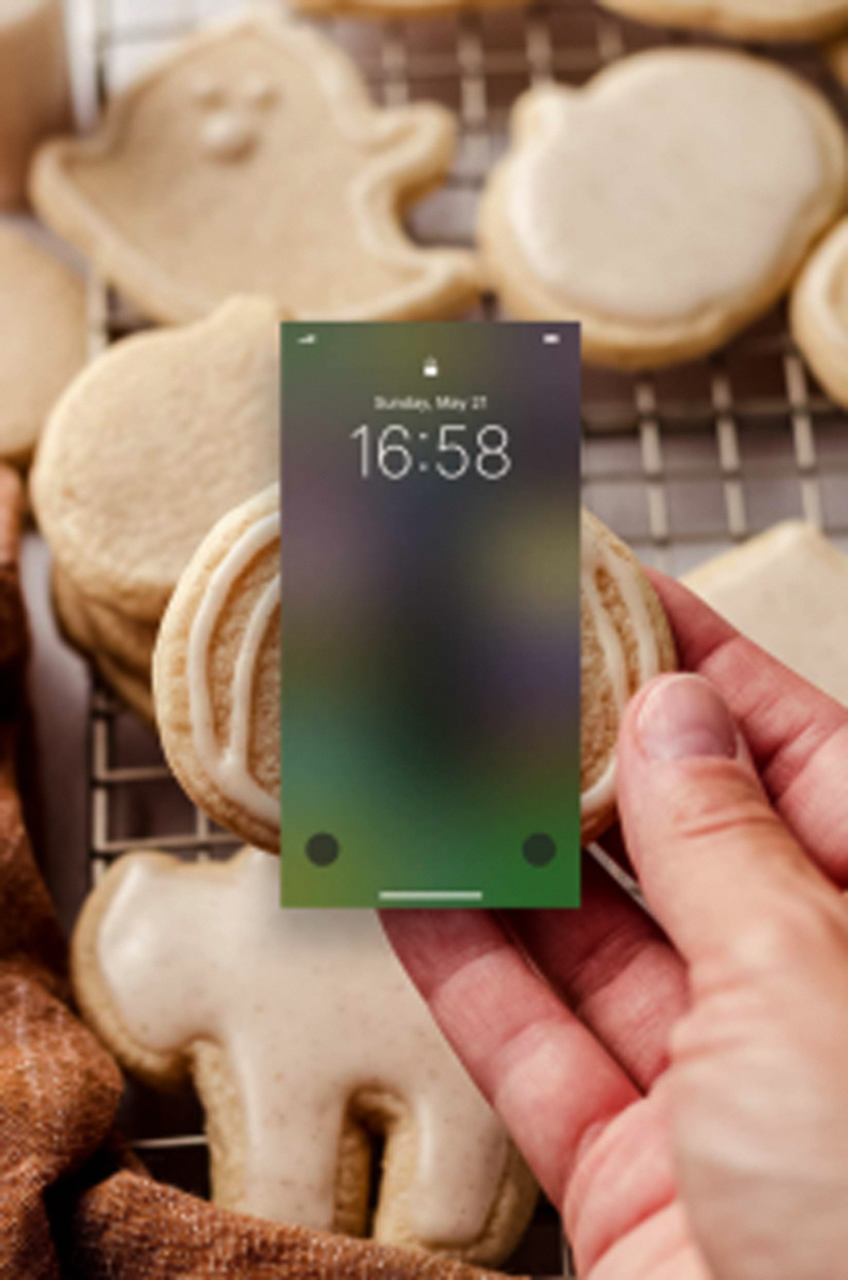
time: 16:58
